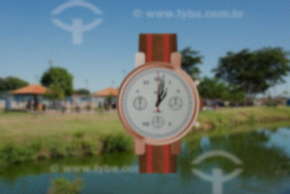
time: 1:02
